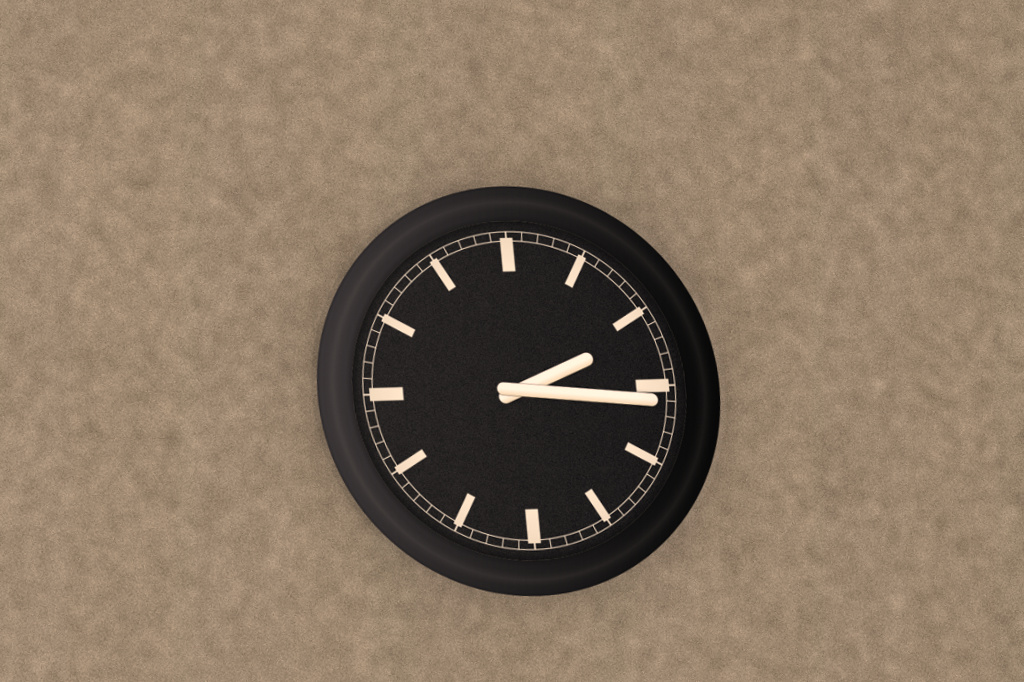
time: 2:16
